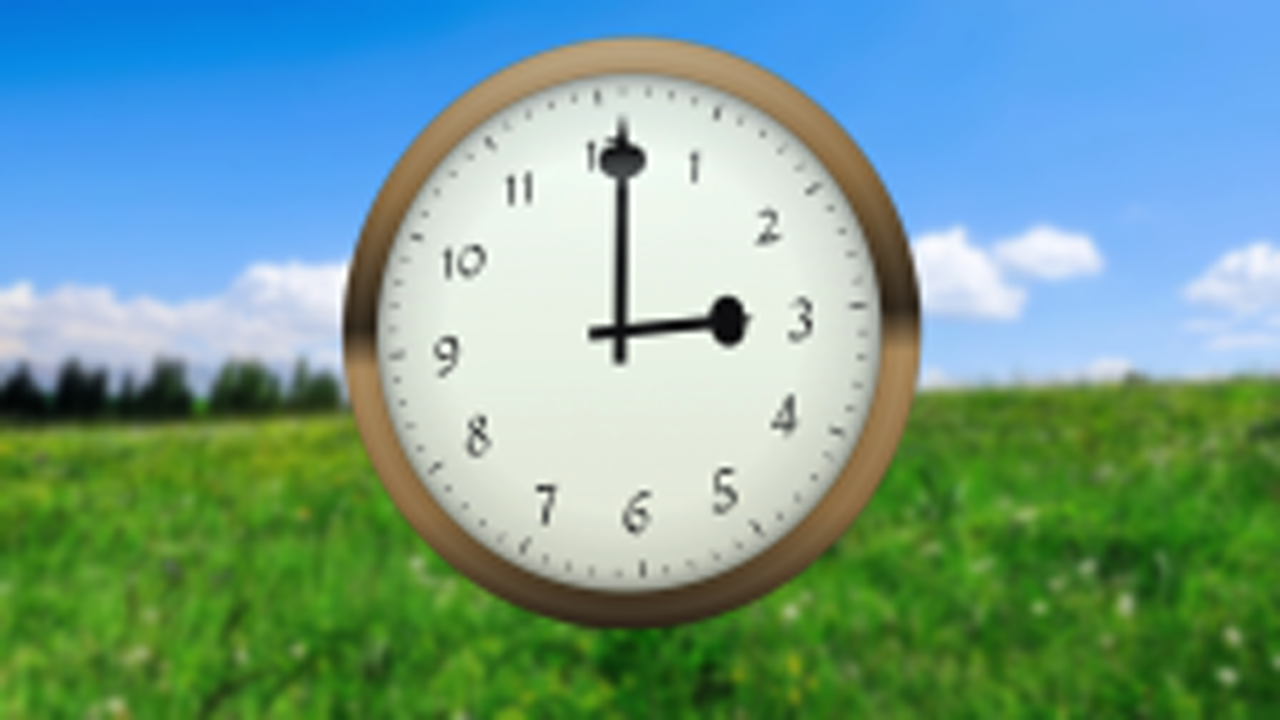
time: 3:01
